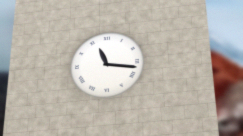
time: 11:17
